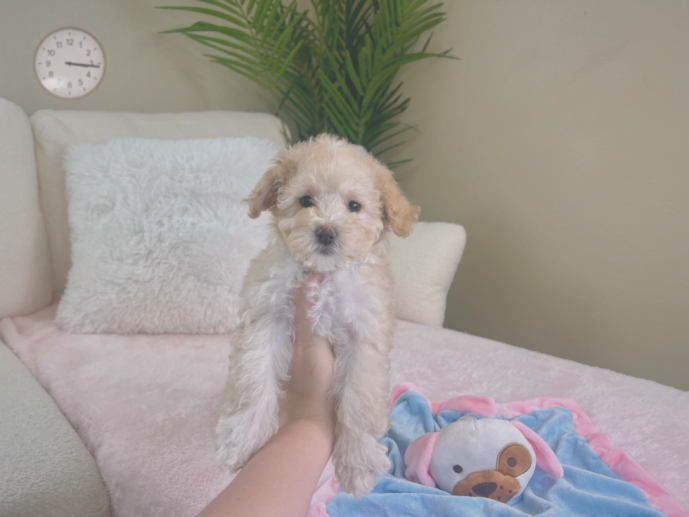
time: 3:16
